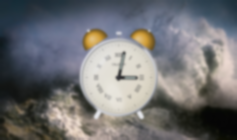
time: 3:02
